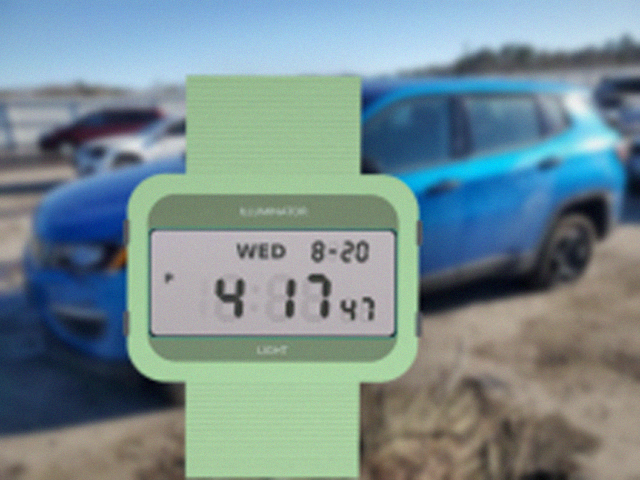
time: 4:17:47
